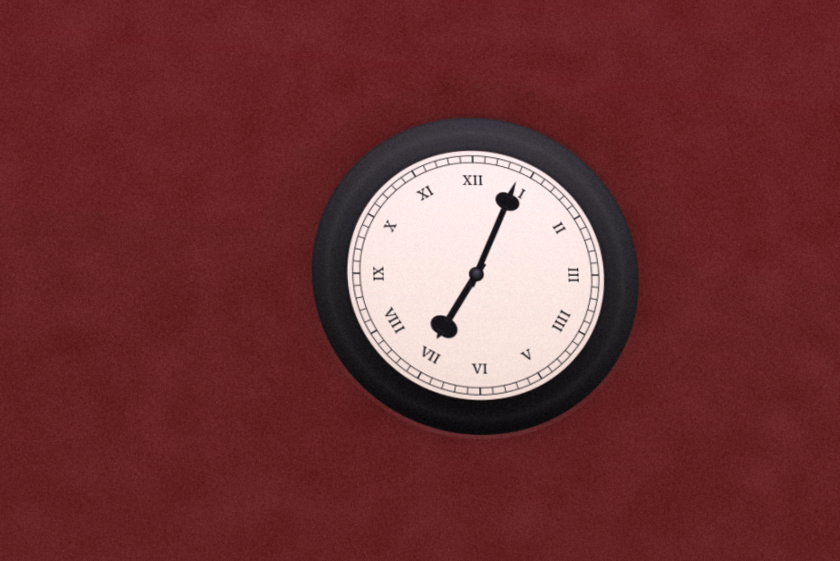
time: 7:04
